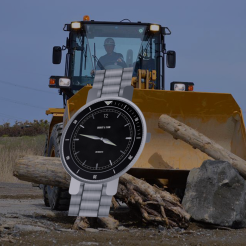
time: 3:47
